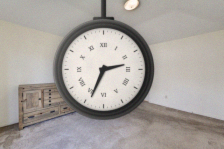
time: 2:34
